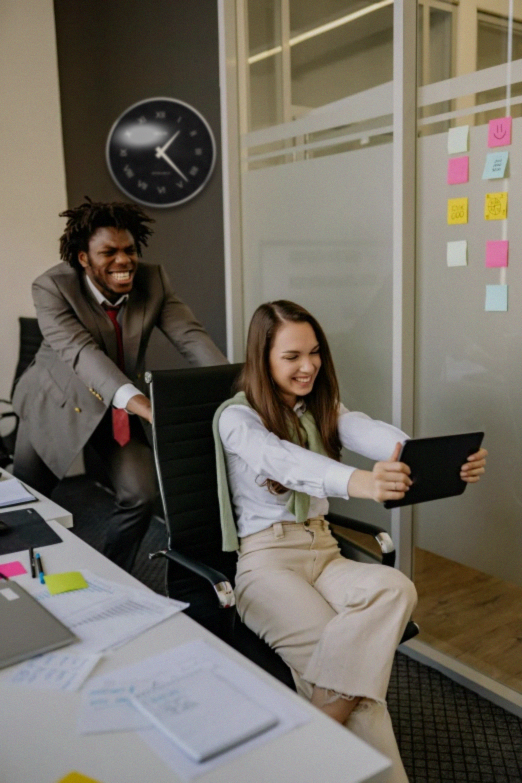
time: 1:23
